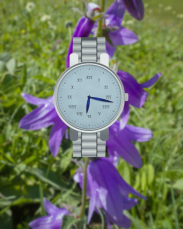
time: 6:17
